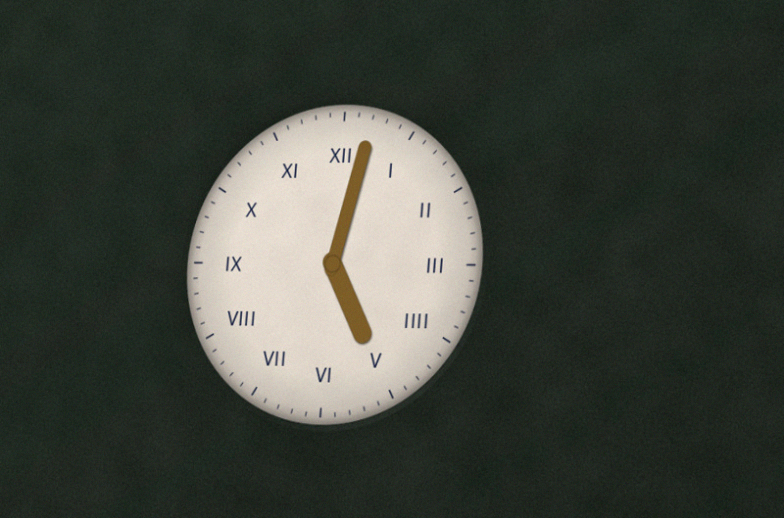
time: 5:02
